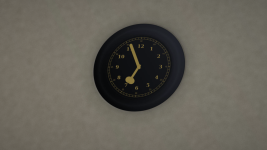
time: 6:56
